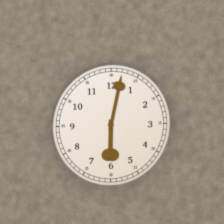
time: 6:02
